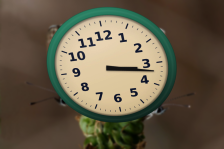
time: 3:17
